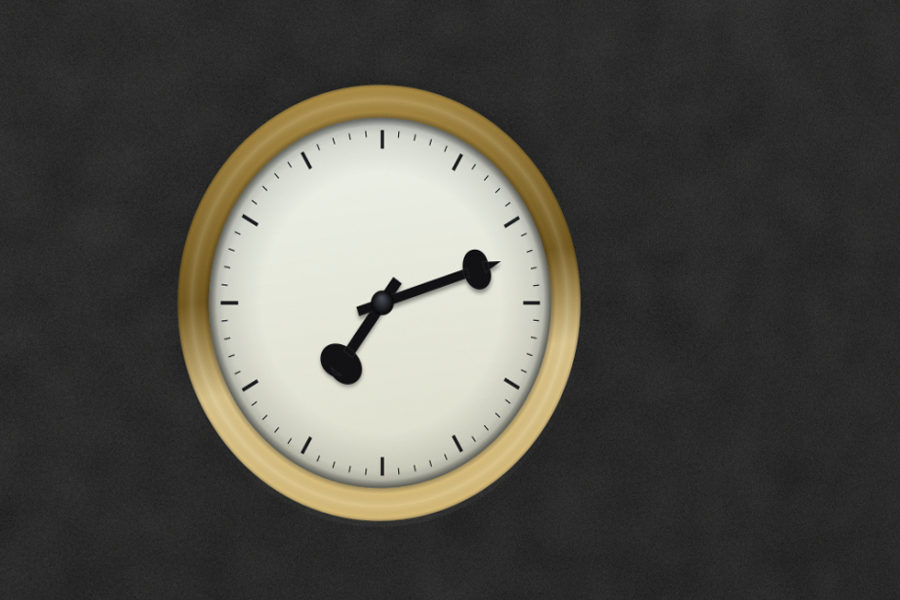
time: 7:12
